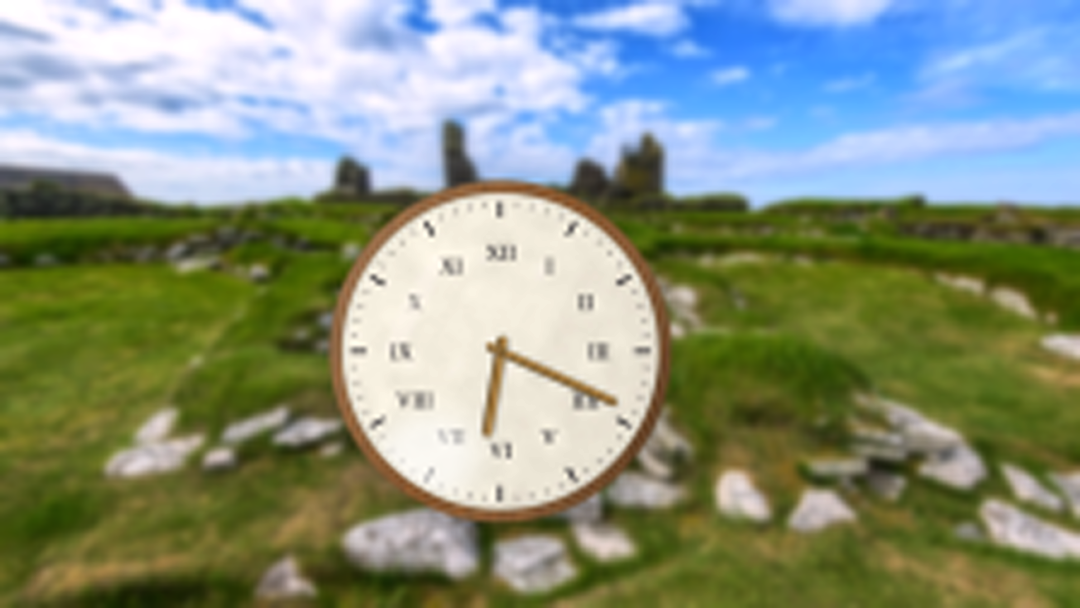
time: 6:19
